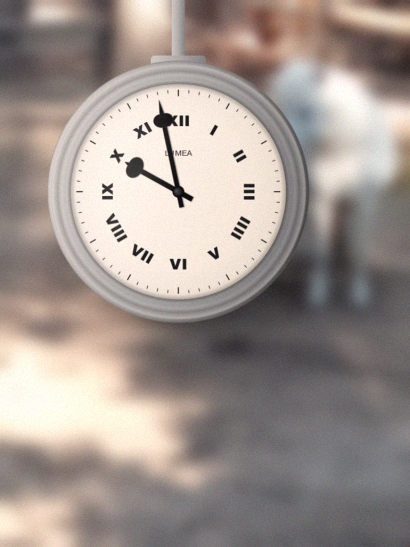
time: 9:58
